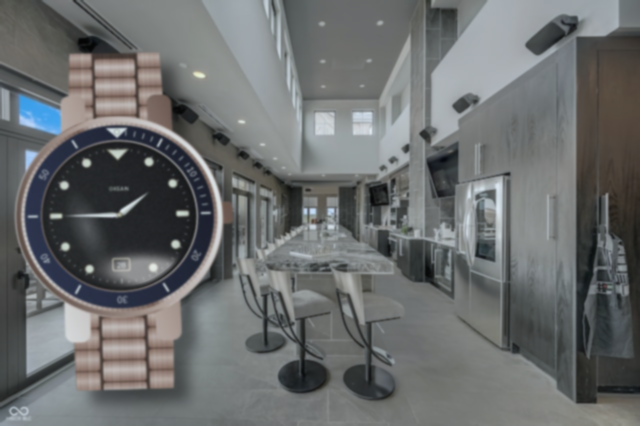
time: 1:45
